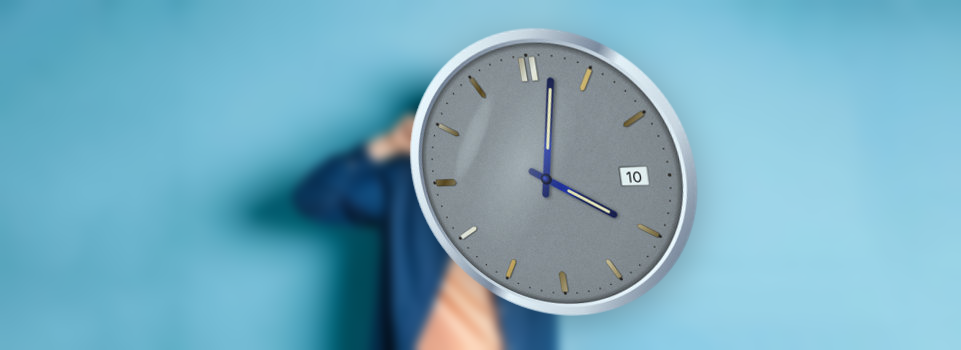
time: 4:02
